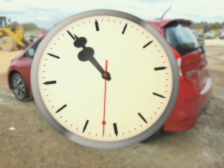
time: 10:55:32
